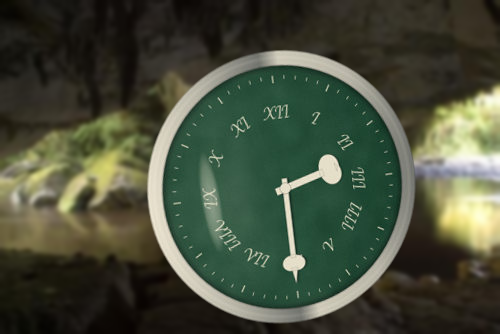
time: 2:30
